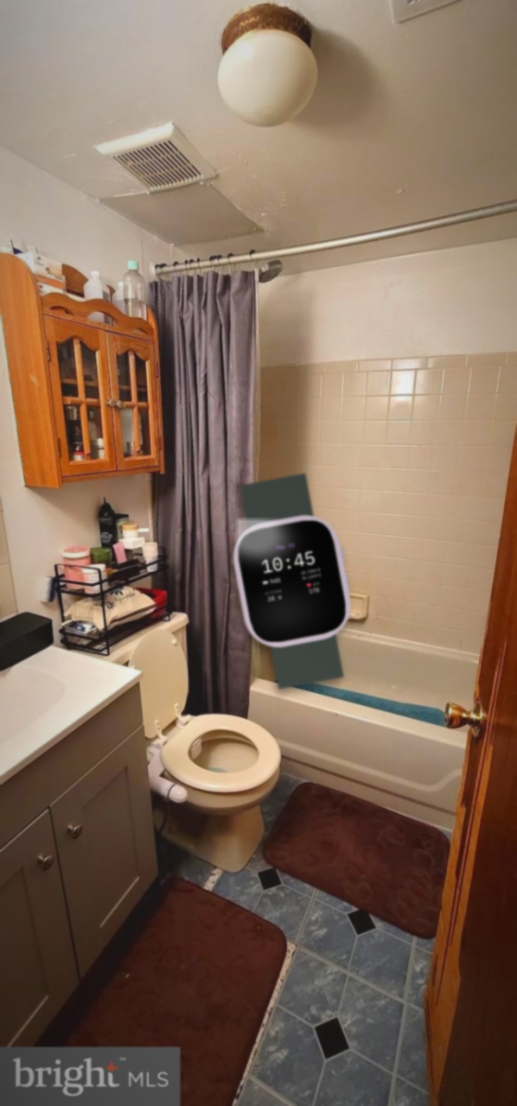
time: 10:45
